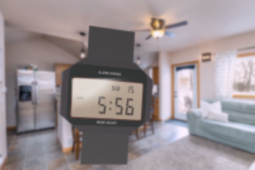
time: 5:56
